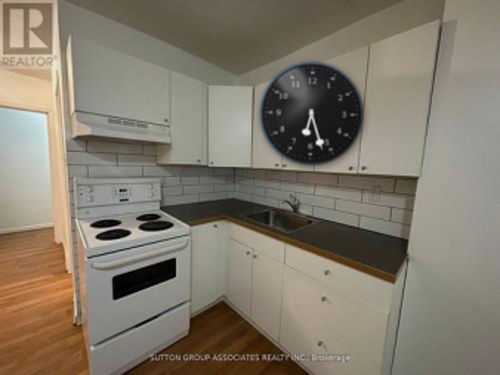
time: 6:27
